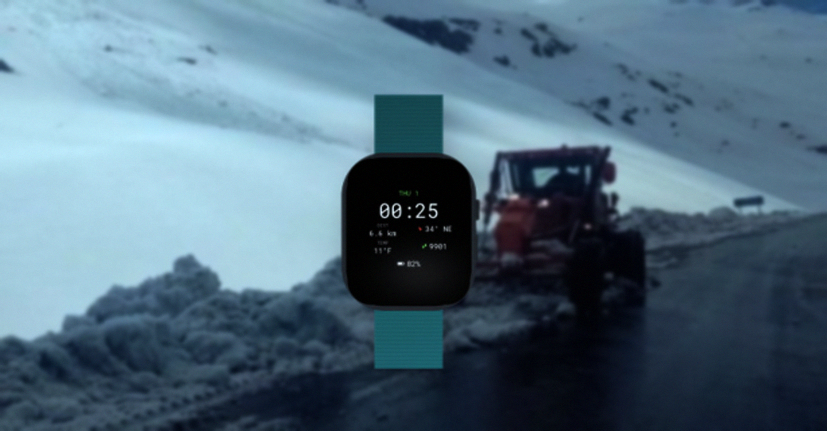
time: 0:25
